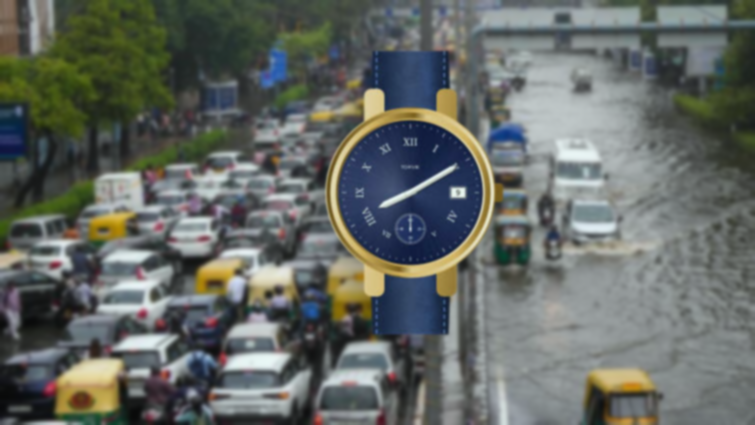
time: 8:10
